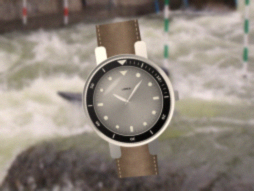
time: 10:07
